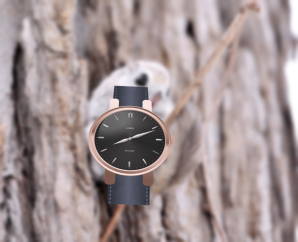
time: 8:11
